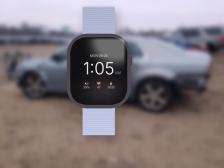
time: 1:05
